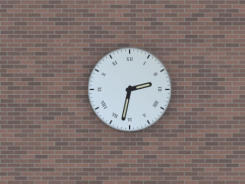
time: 2:32
